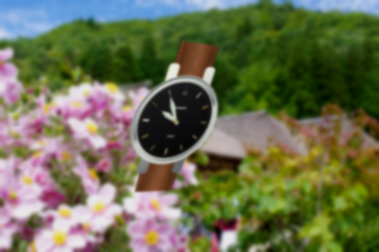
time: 9:55
